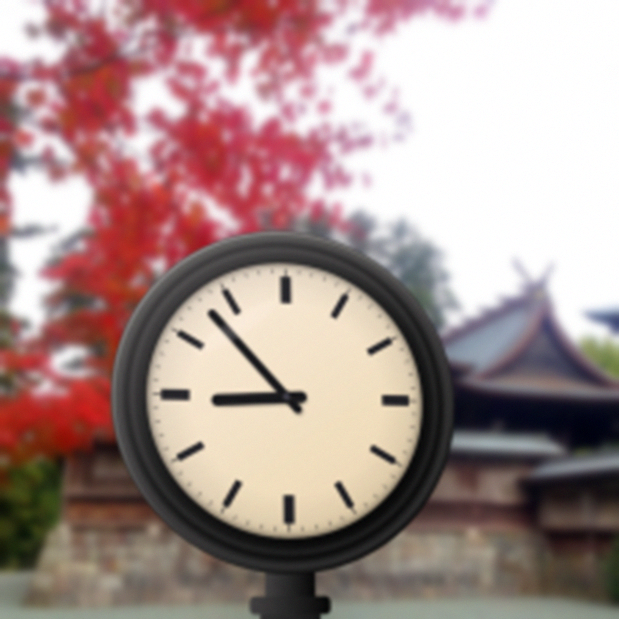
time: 8:53
